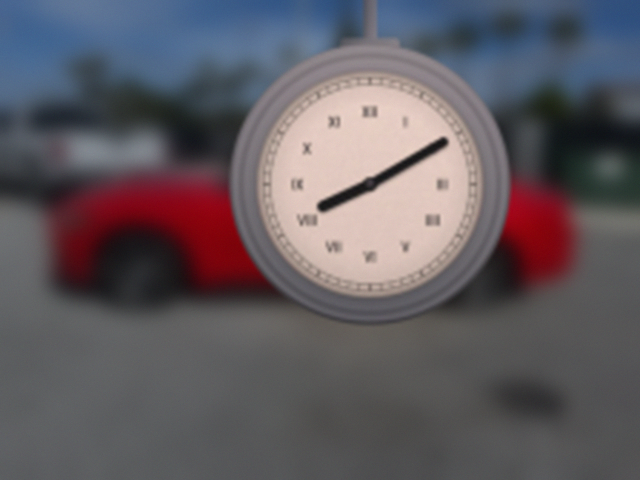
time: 8:10
